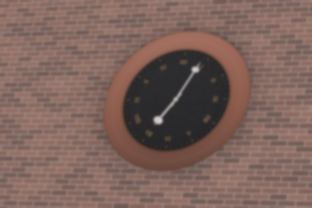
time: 7:04
